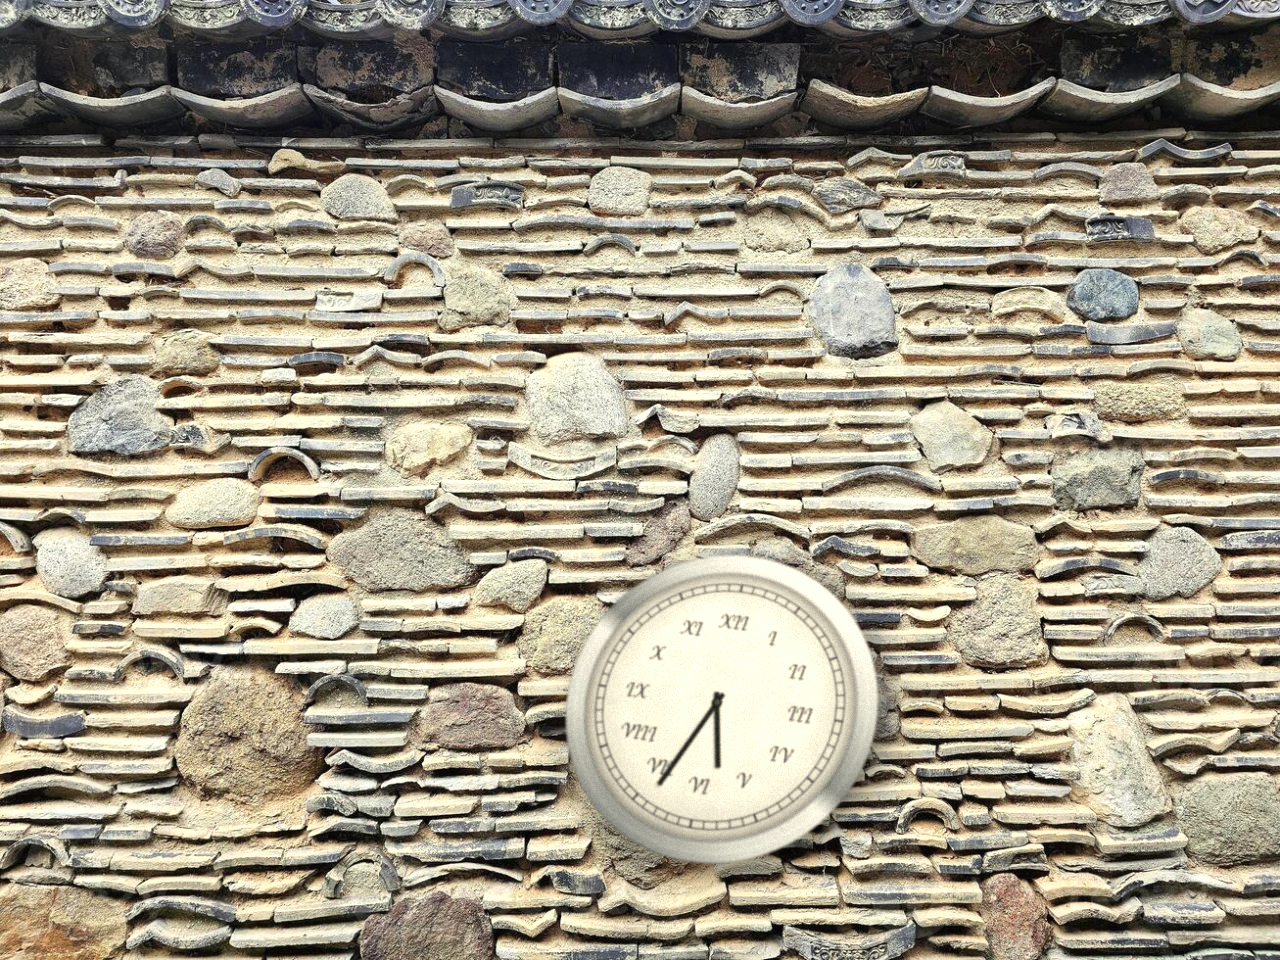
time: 5:34
